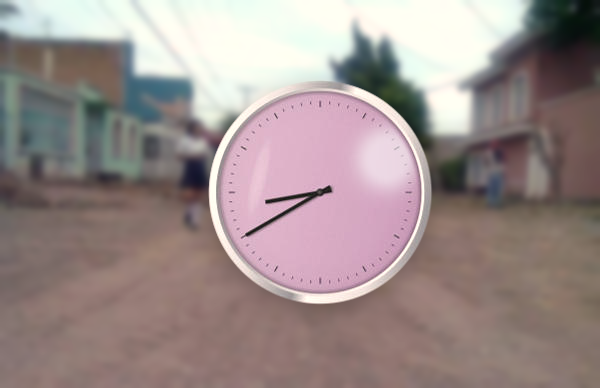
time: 8:40
